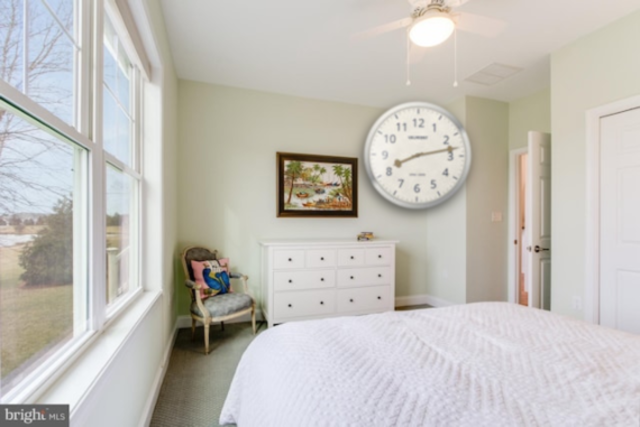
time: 8:13
